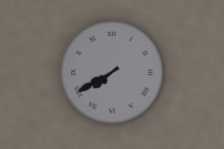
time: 7:40
